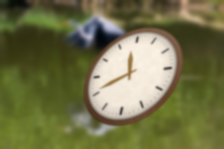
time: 11:41
